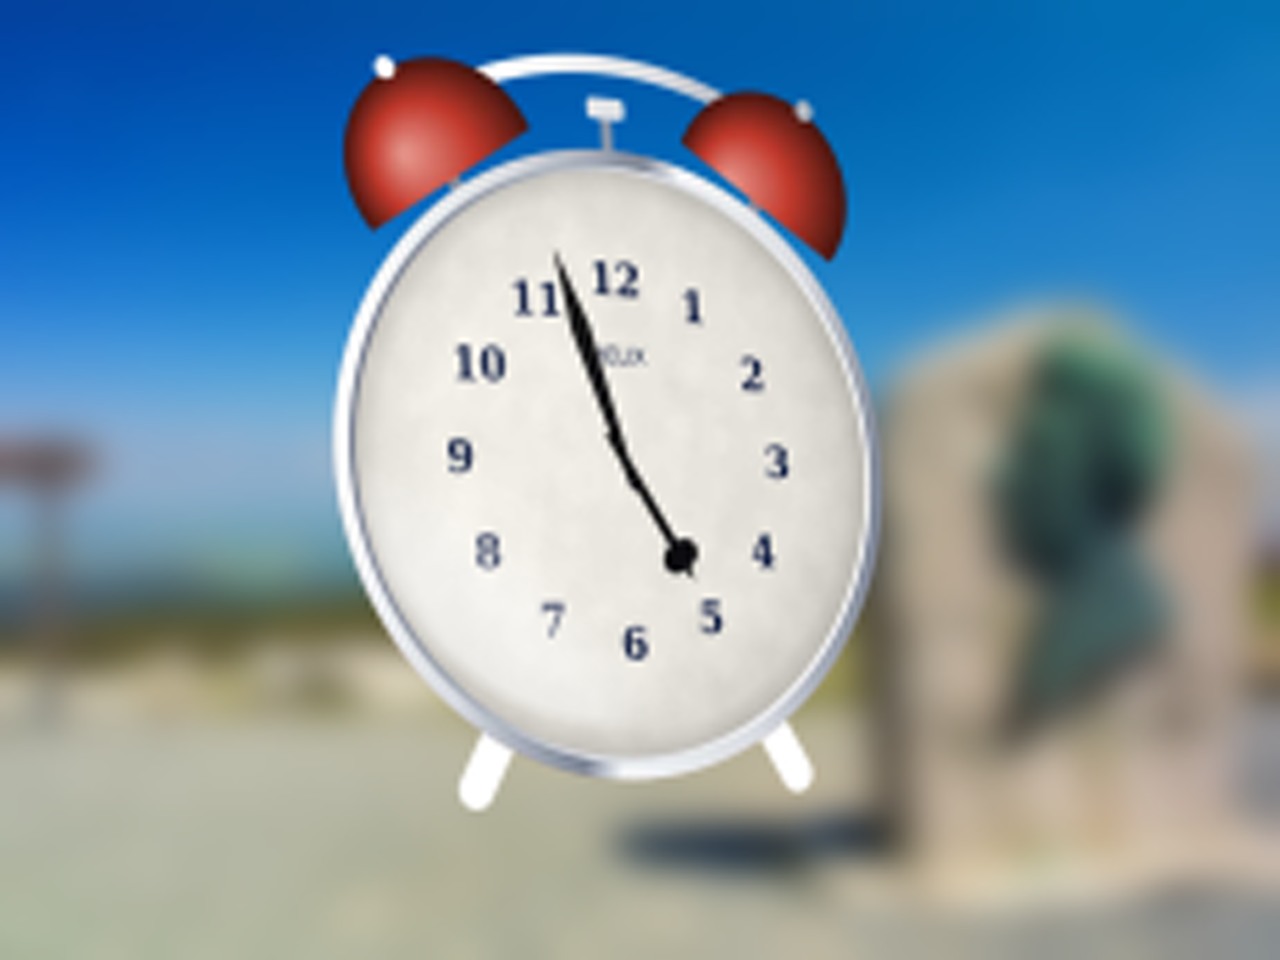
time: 4:57
